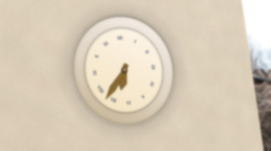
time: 6:37
